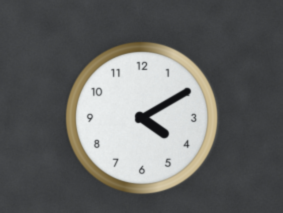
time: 4:10
